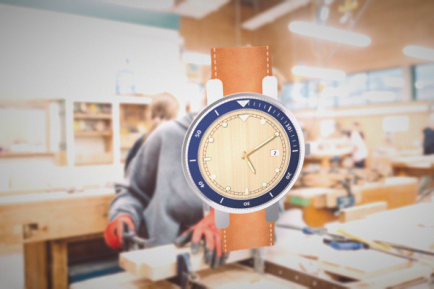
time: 5:10
